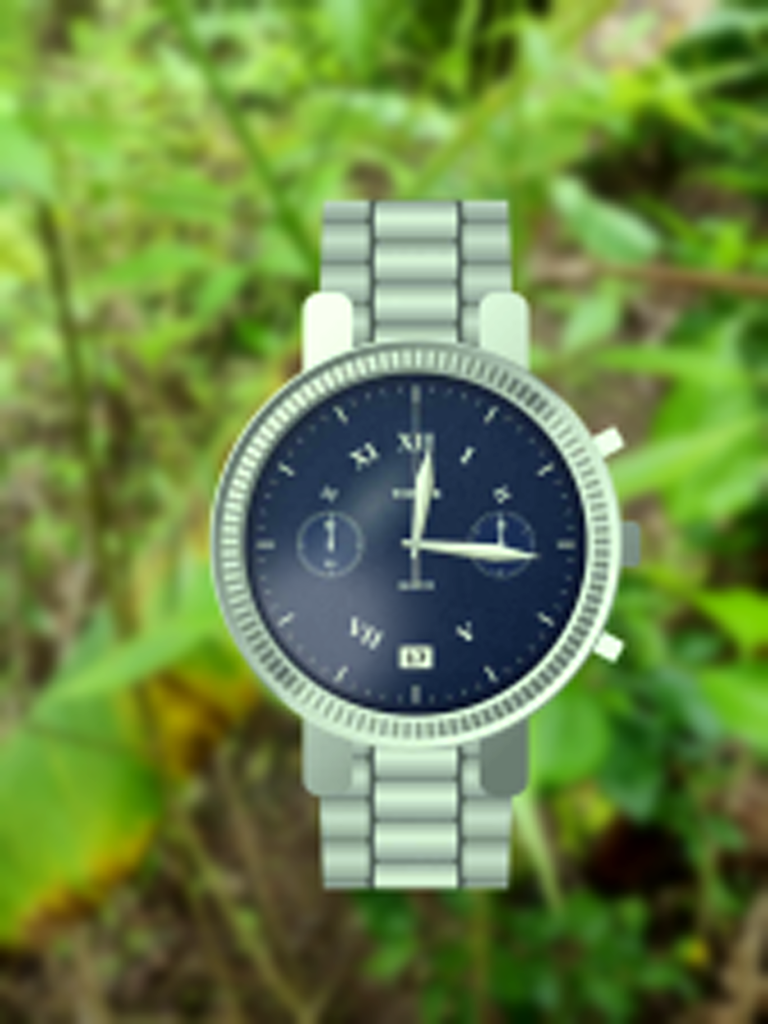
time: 12:16
